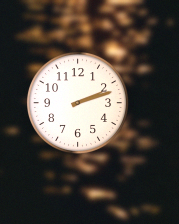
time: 2:12
